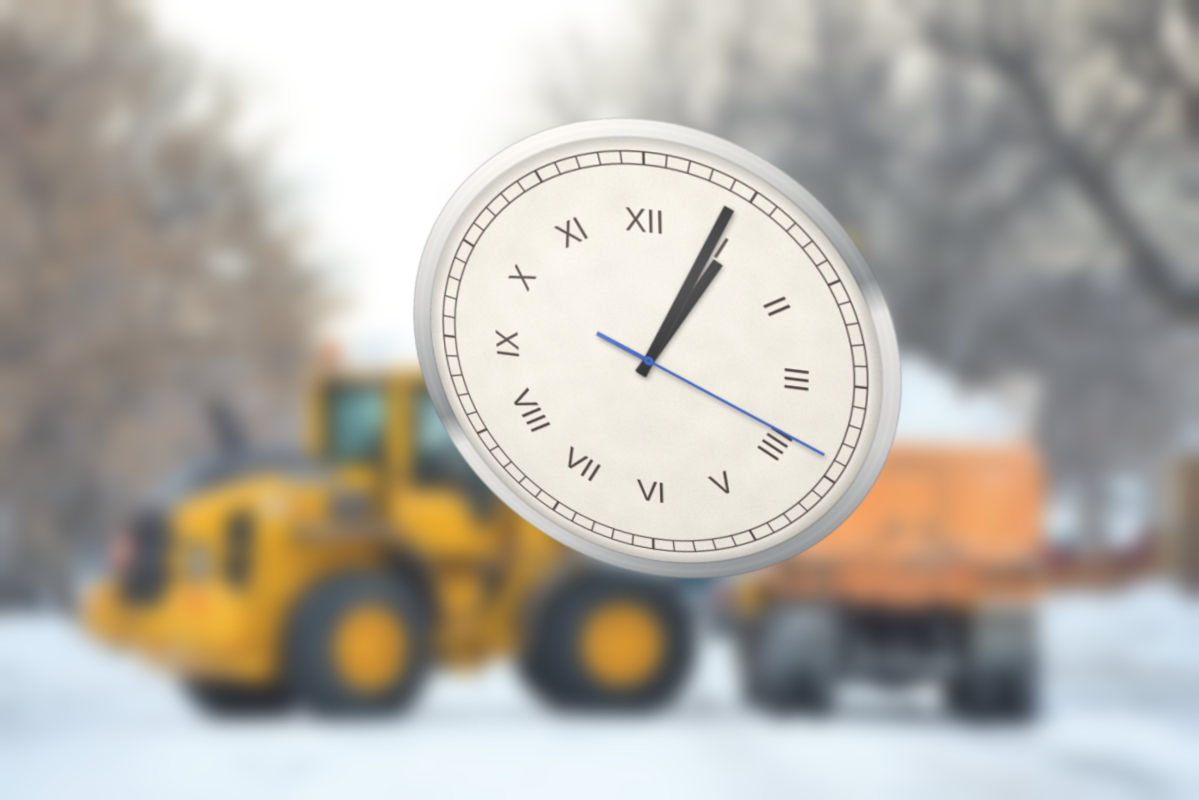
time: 1:04:19
